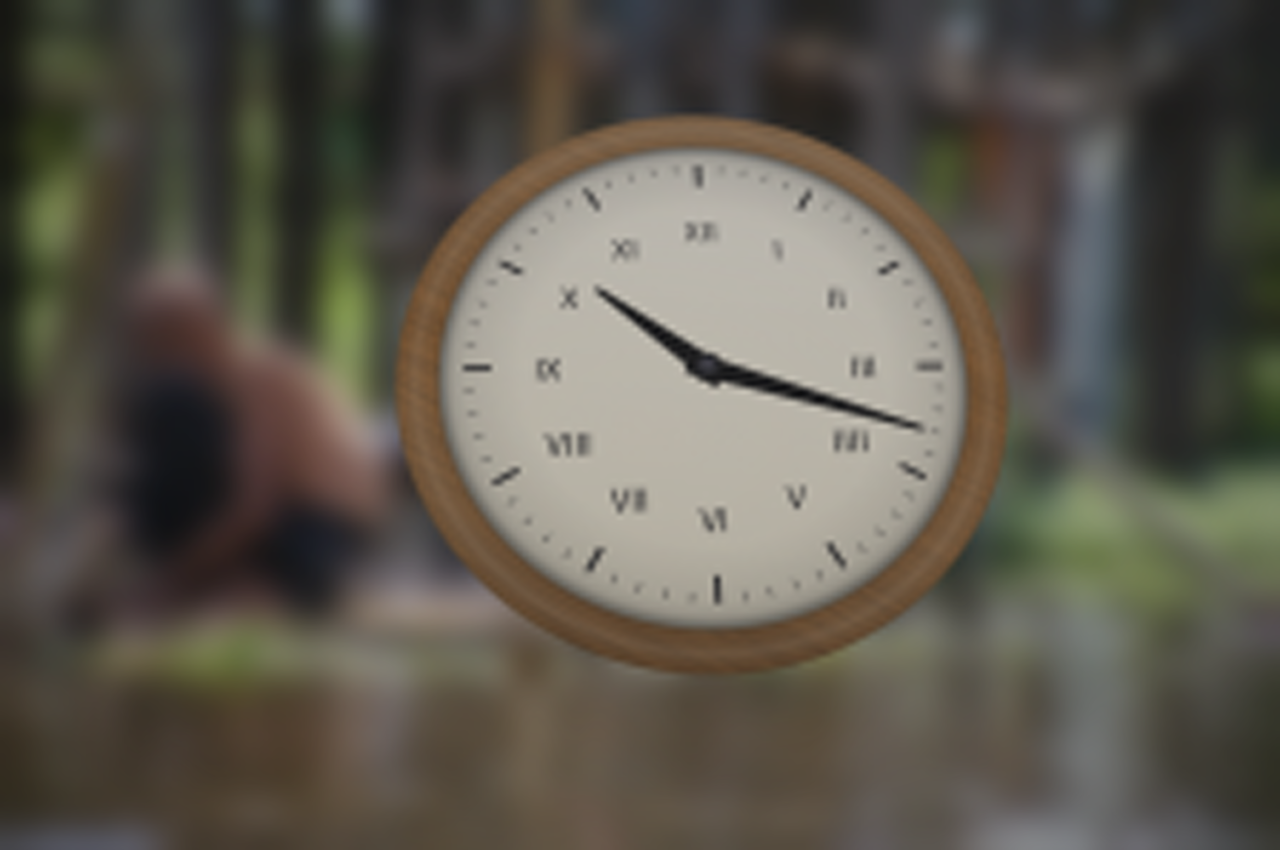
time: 10:18
